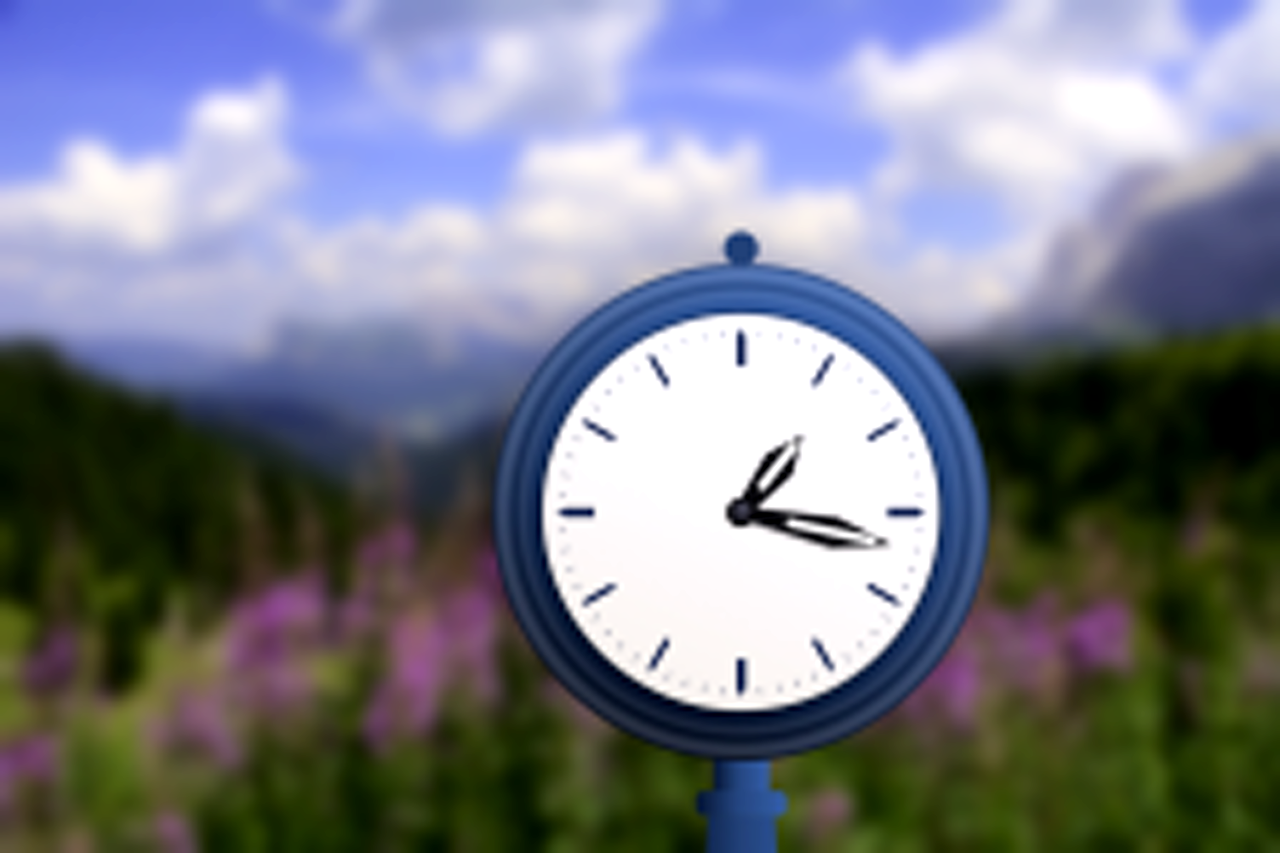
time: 1:17
